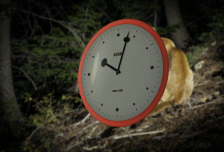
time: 10:03
